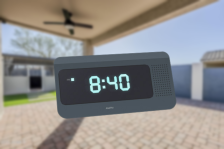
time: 8:40
